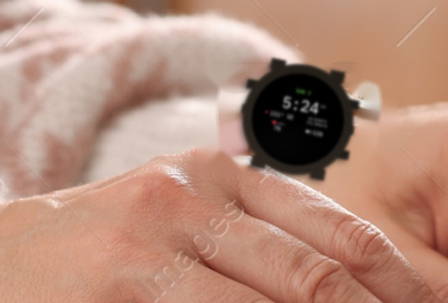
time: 5:24
